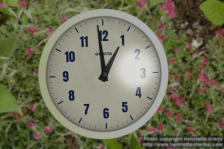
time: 12:59
